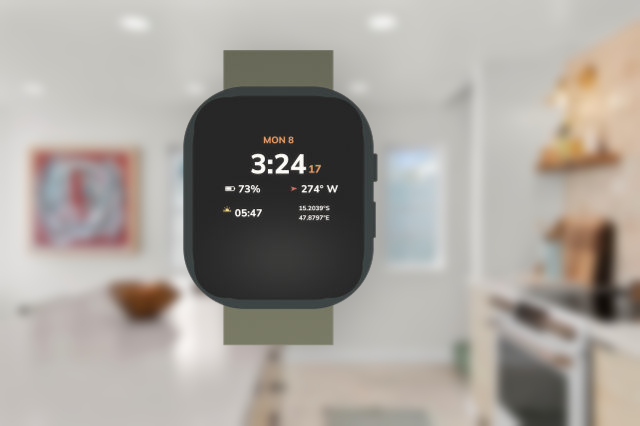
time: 3:24:17
